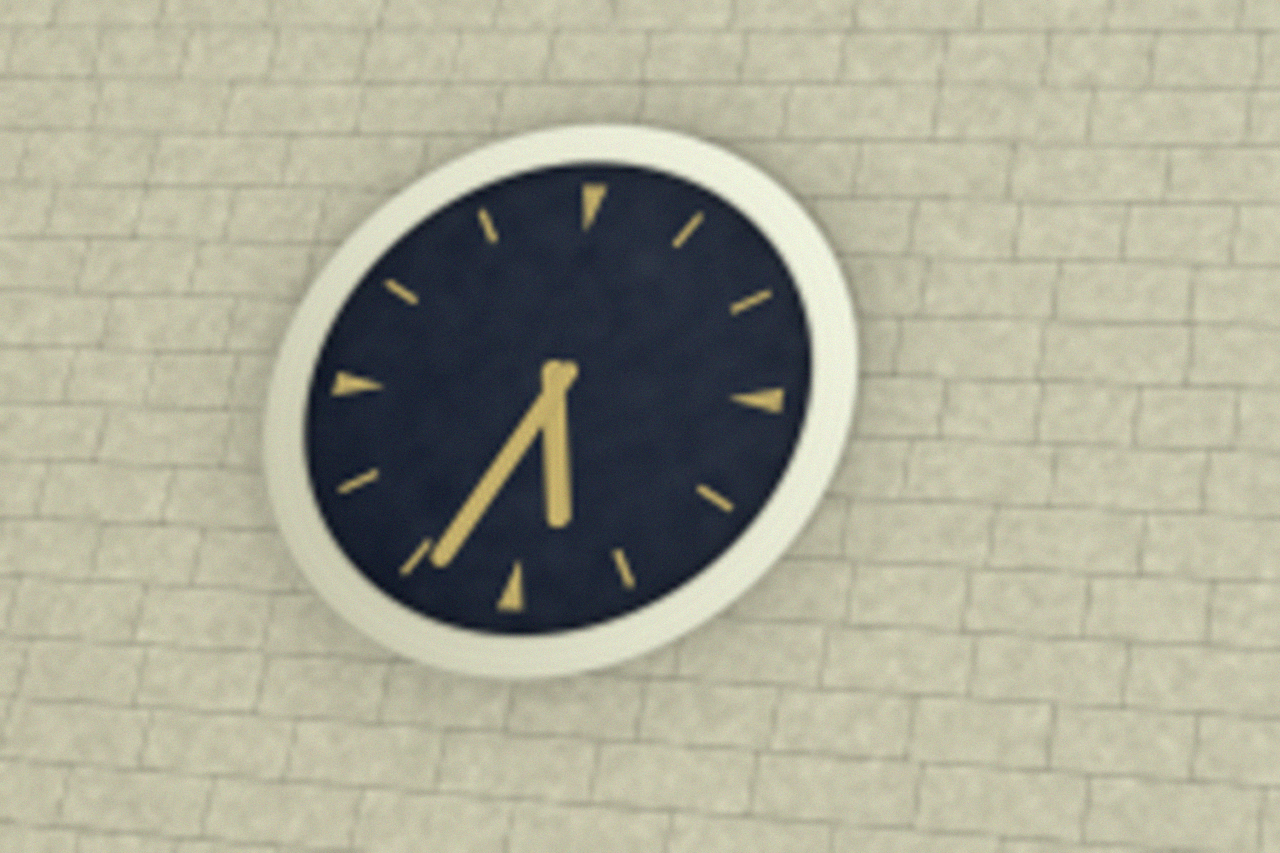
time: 5:34
